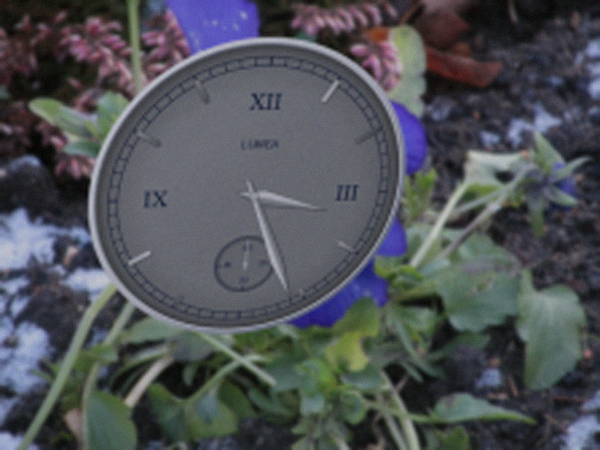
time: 3:26
